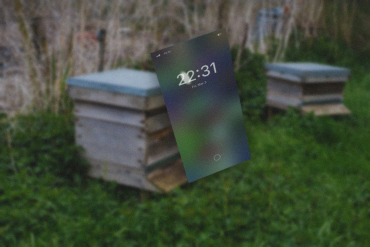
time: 22:31
